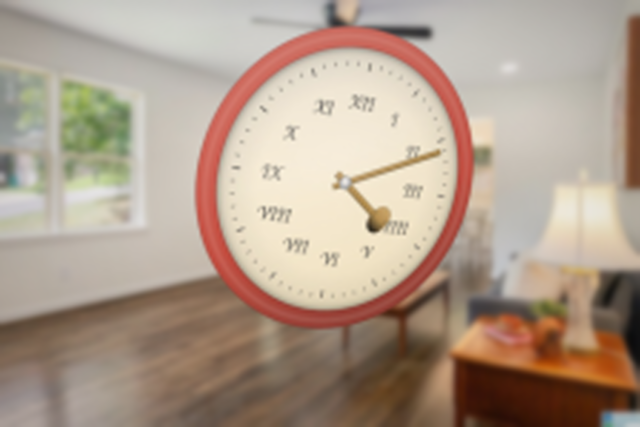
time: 4:11
